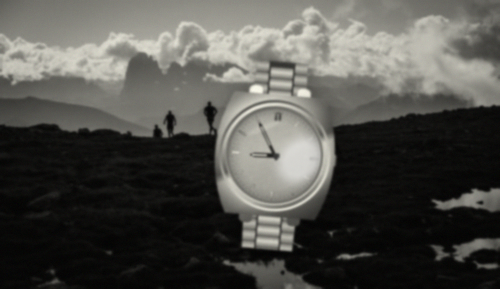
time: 8:55
